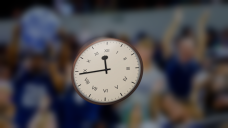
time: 11:44
